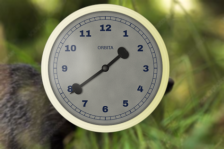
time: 1:39
